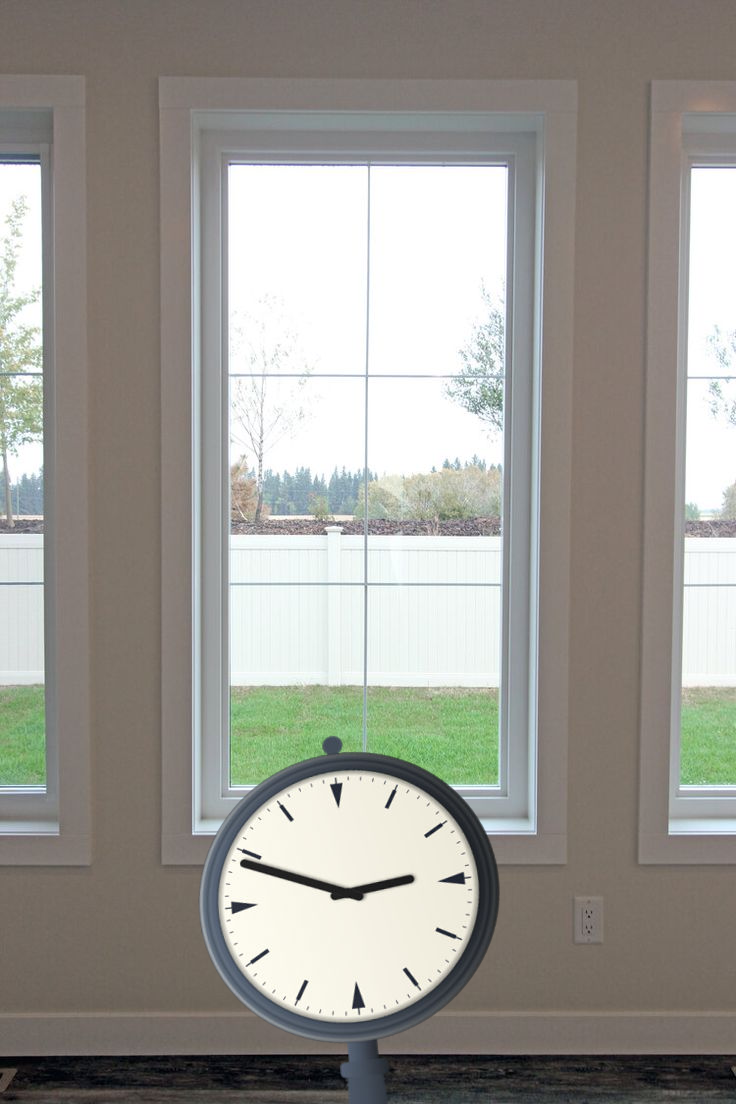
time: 2:49
